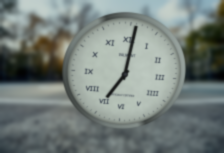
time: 7:01
